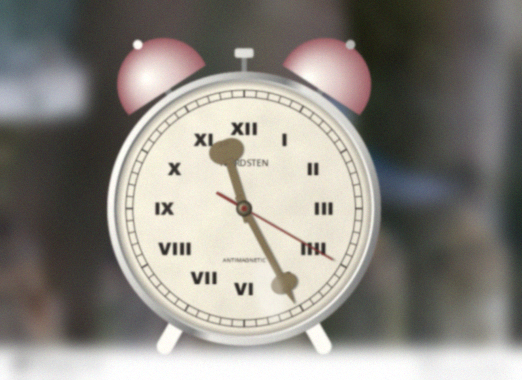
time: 11:25:20
